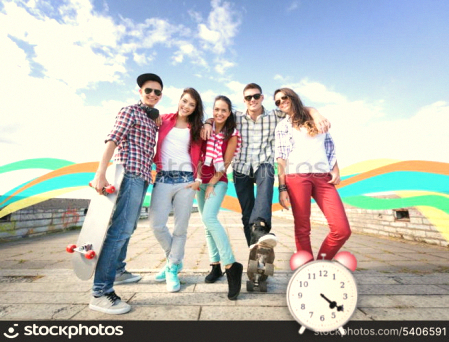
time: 4:21
